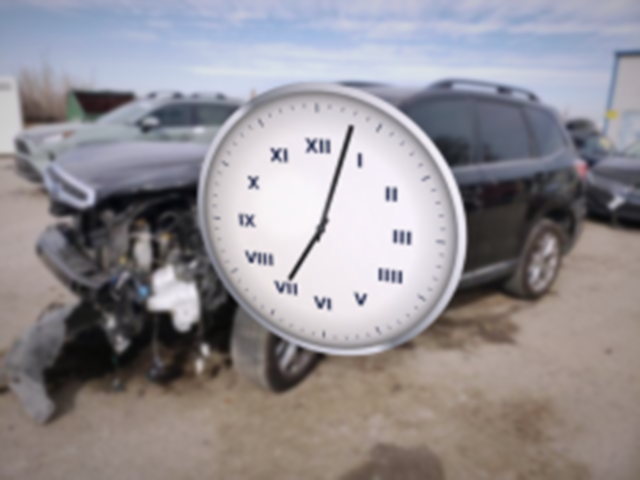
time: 7:03
